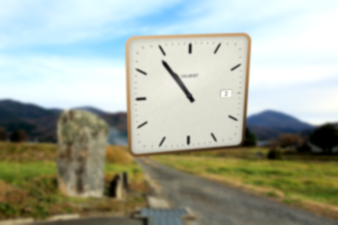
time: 10:54
